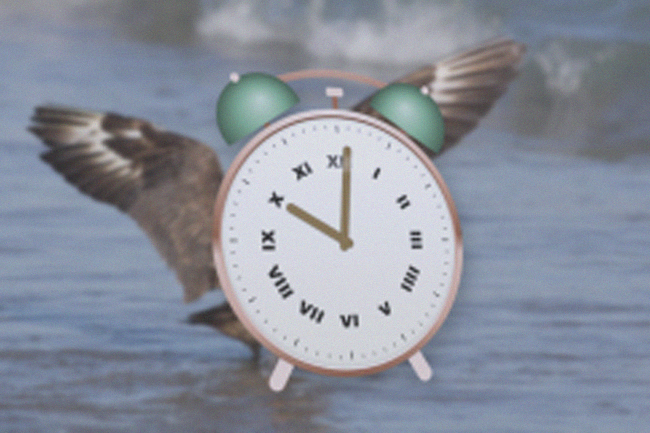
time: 10:01
